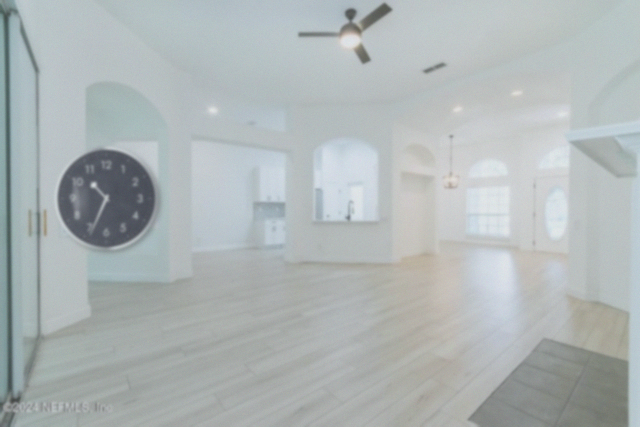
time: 10:34
